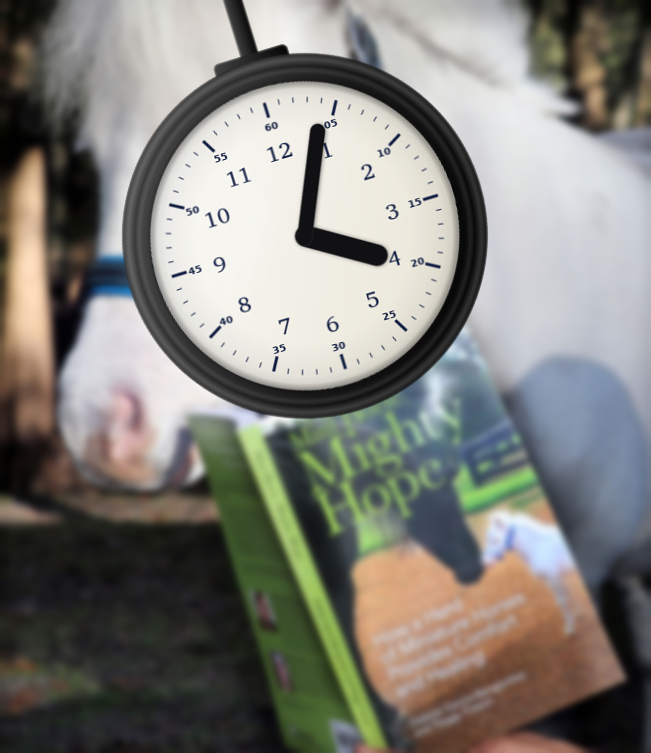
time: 4:04
